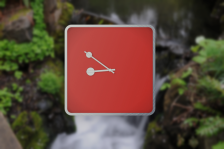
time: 8:51
